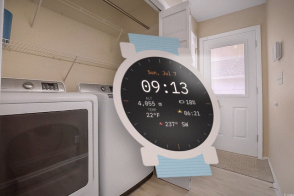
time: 9:13
